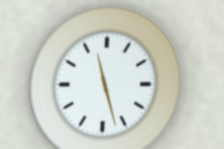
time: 11:27
